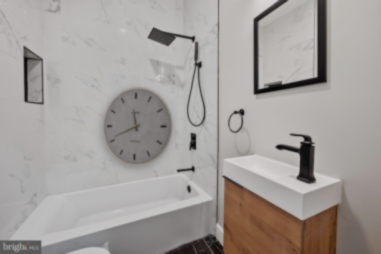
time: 11:41
